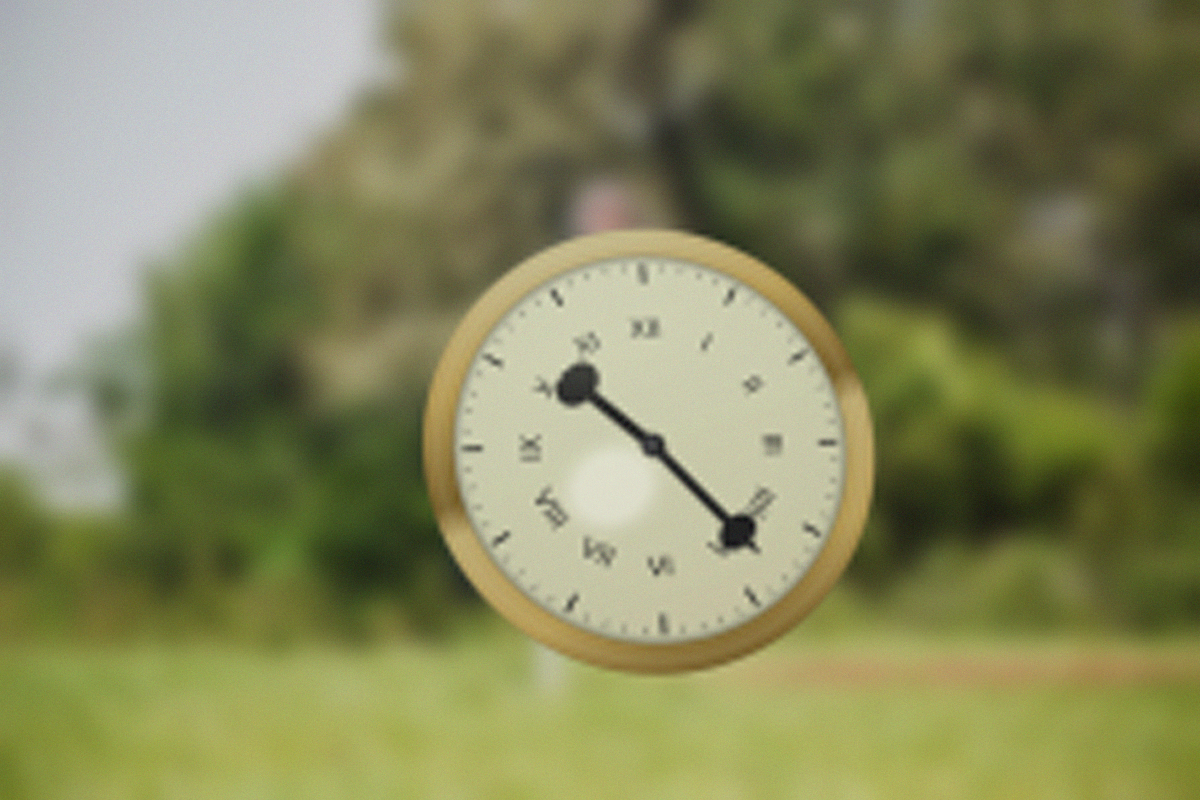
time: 10:23
